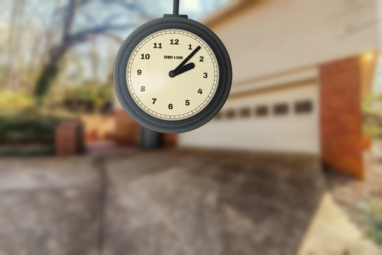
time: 2:07
